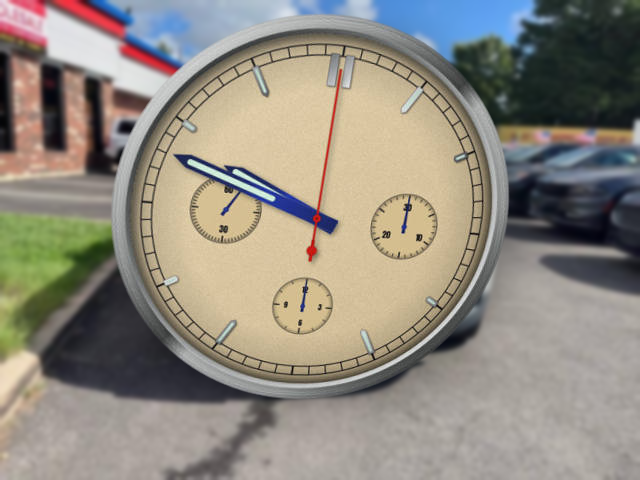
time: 9:48:05
